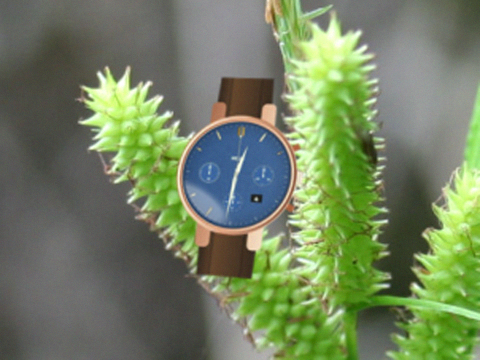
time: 12:31
